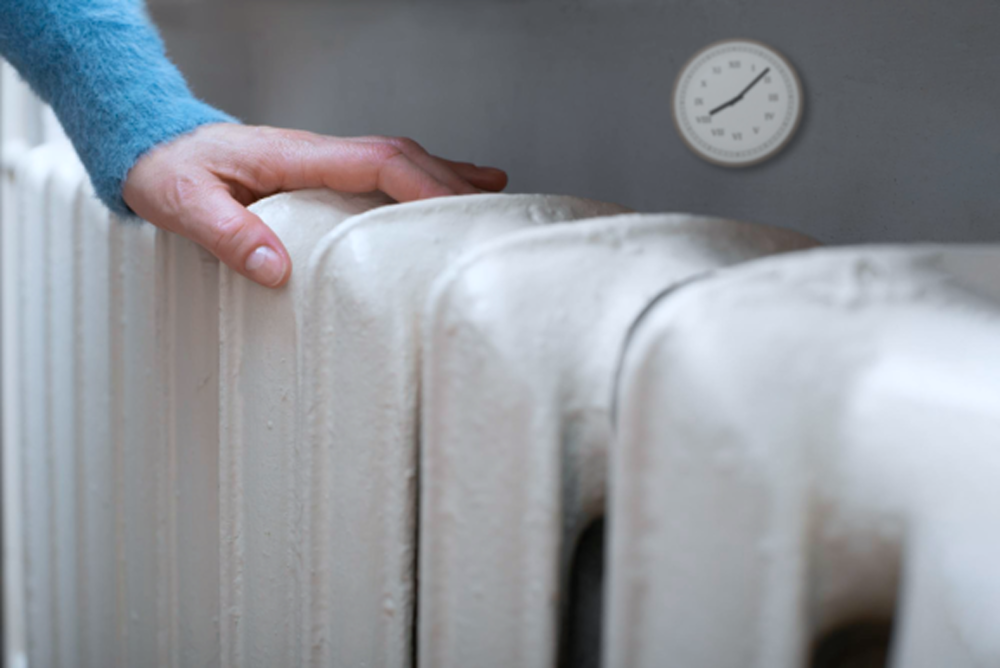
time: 8:08
